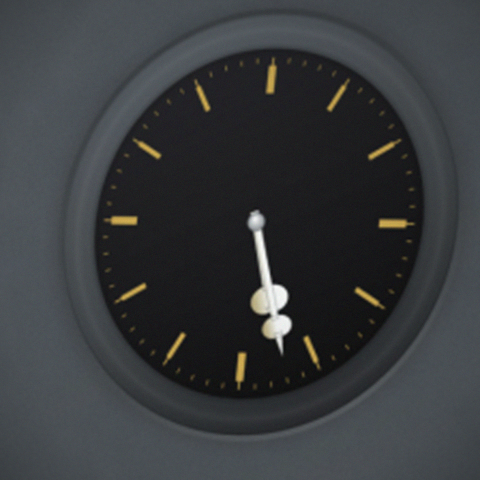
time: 5:27
